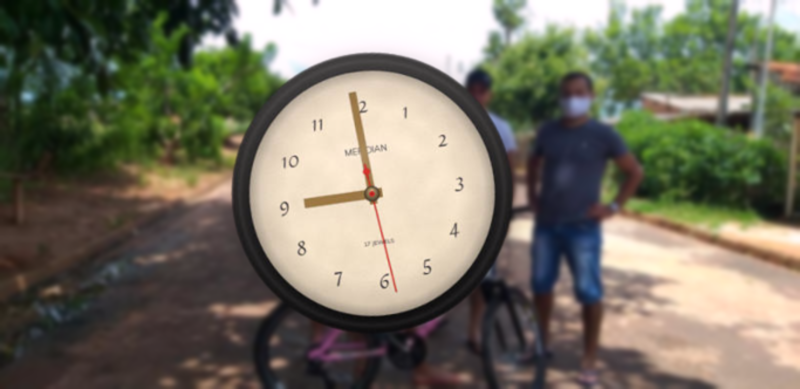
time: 8:59:29
